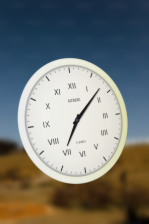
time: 7:08
